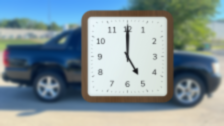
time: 5:00
